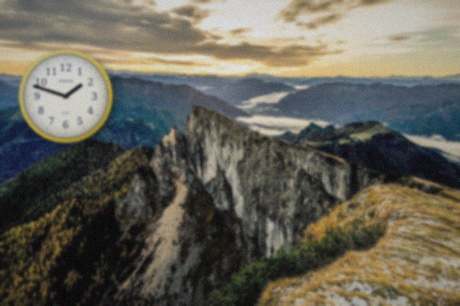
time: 1:48
